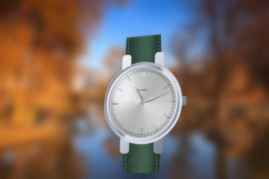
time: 11:12
